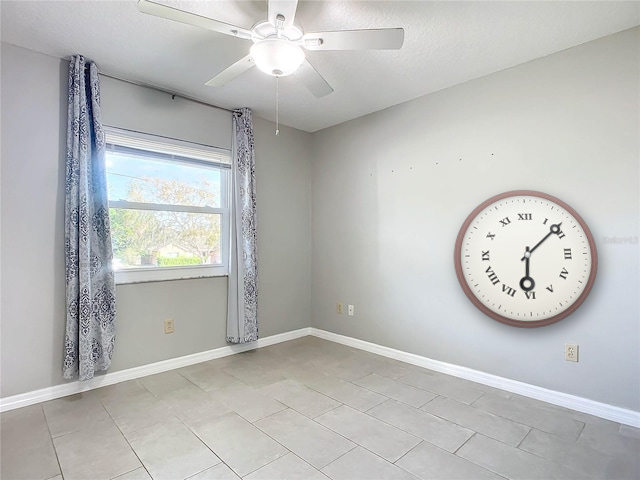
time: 6:08
